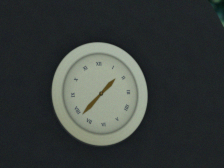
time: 1:38
